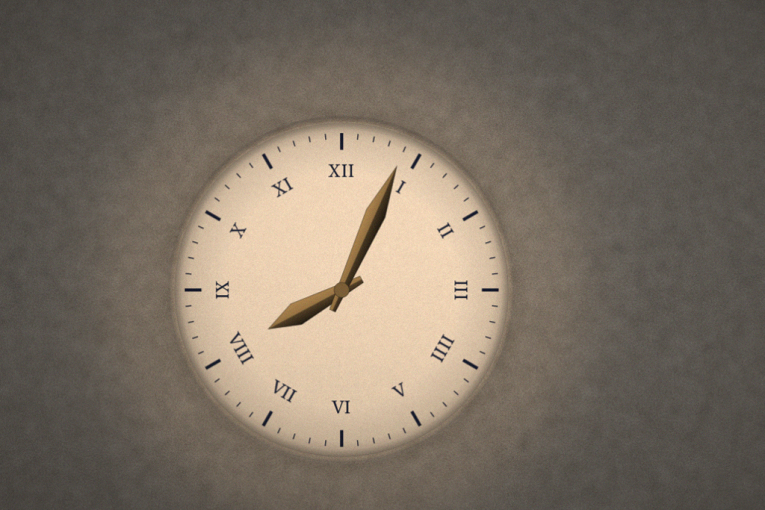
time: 8:04
